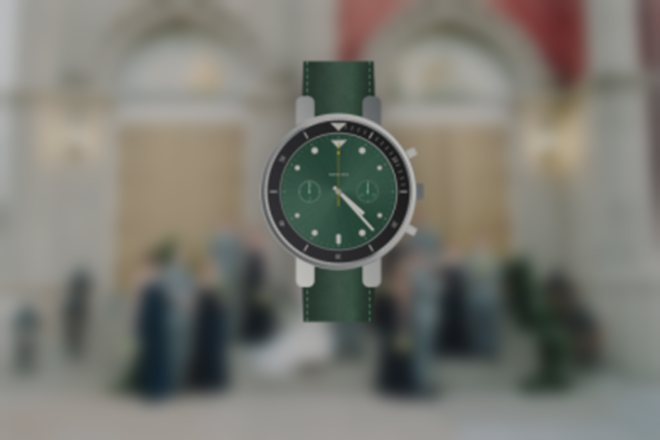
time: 4:23
